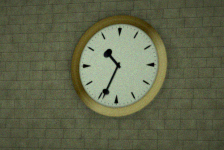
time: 10:34
